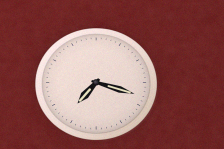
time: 7:18
